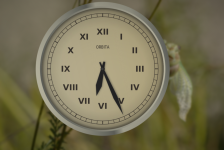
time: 6:26
